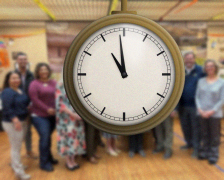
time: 10:59
